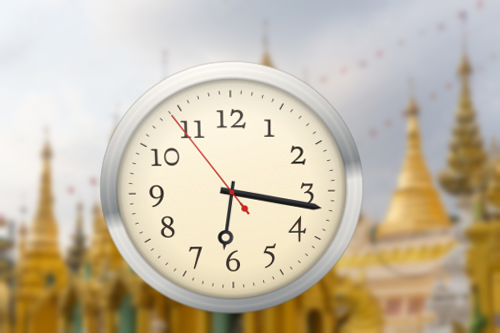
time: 6:16:54
